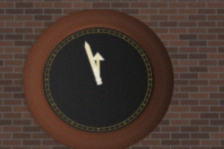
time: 11:57
